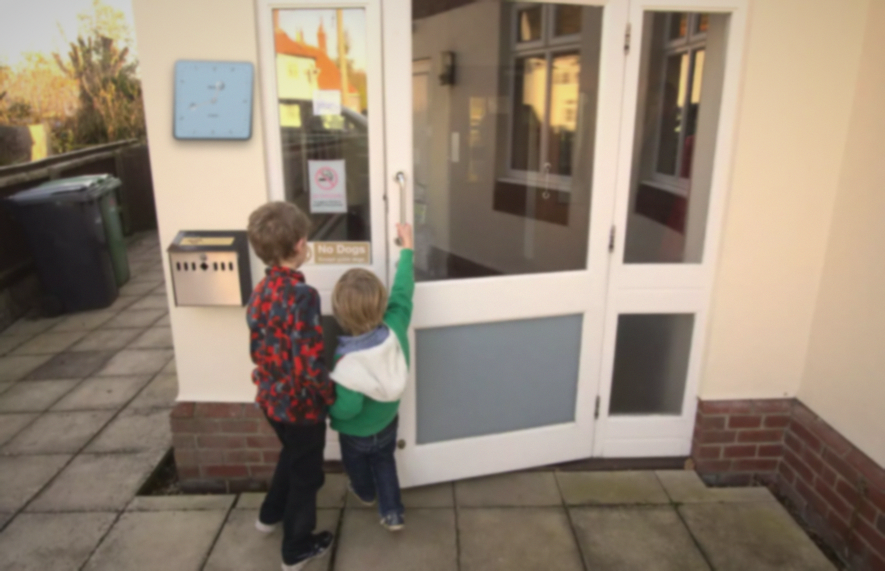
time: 12:42
